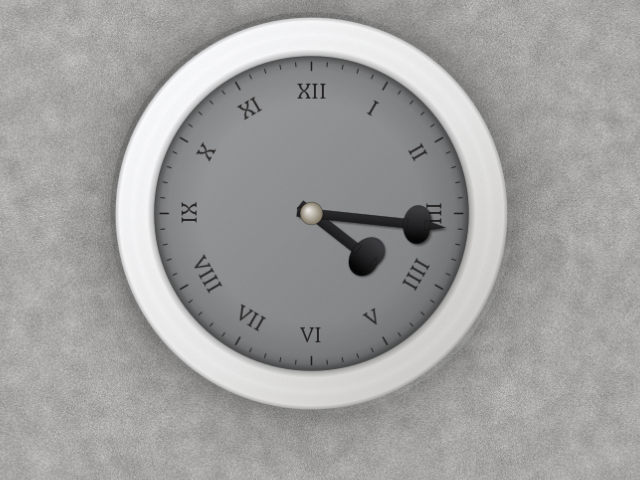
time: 4:16
